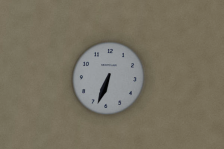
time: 6:33
